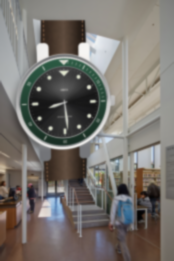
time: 8:29
